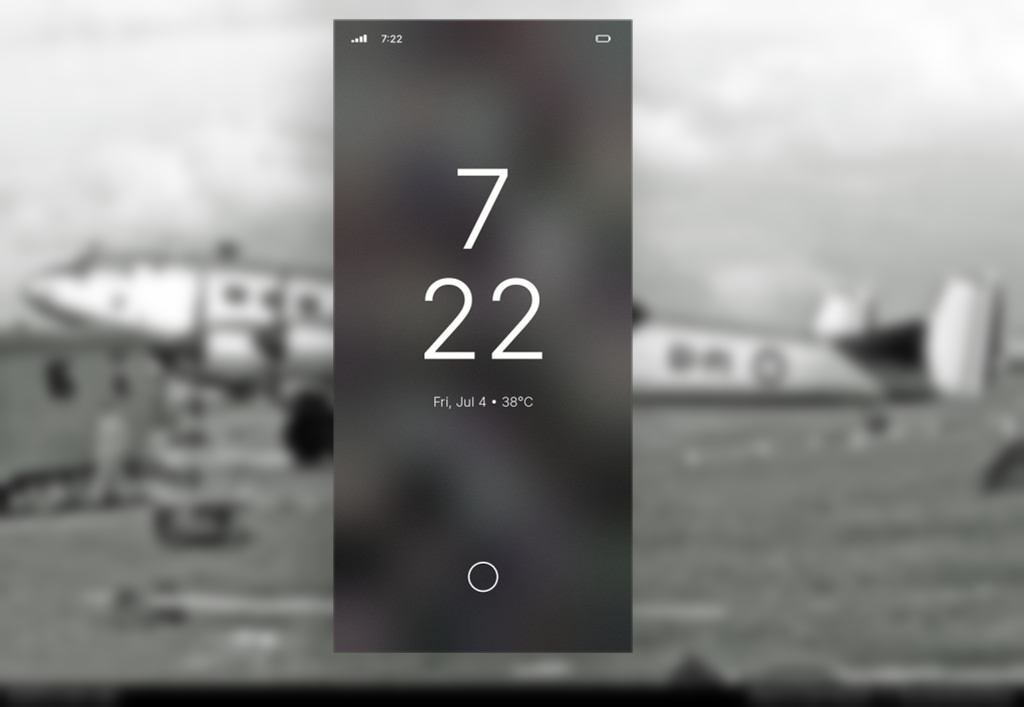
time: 7:22
